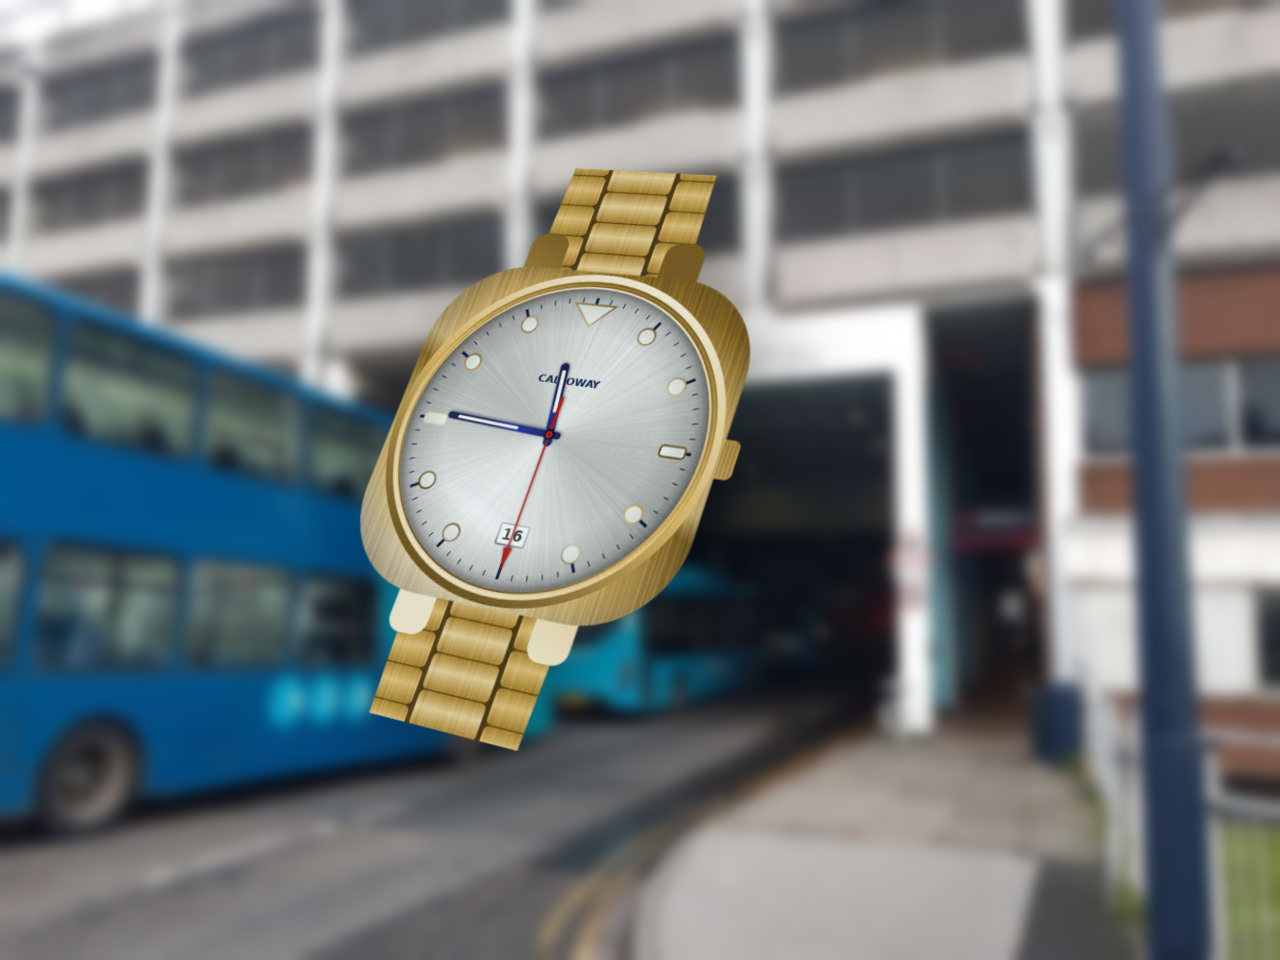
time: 11:45:30
